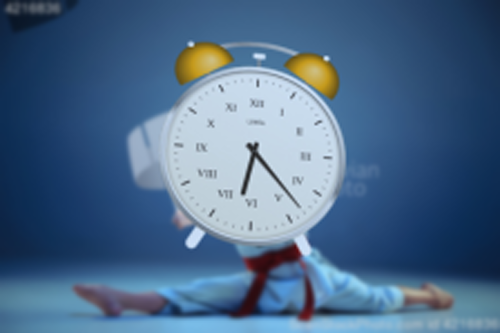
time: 6:23
